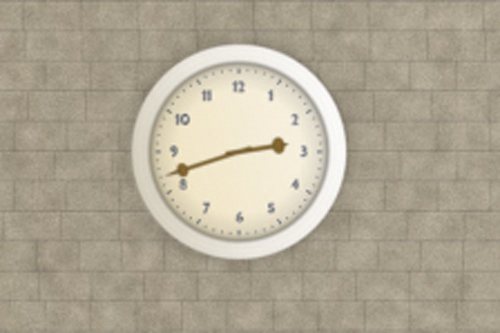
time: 2:42
